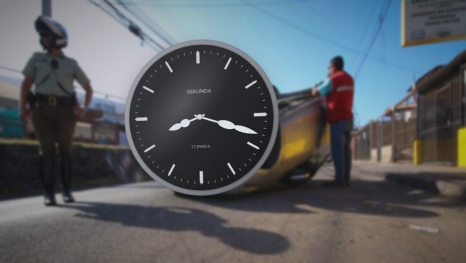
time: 8:18
